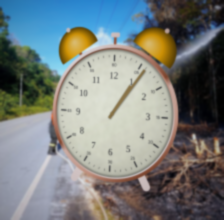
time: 1:06
